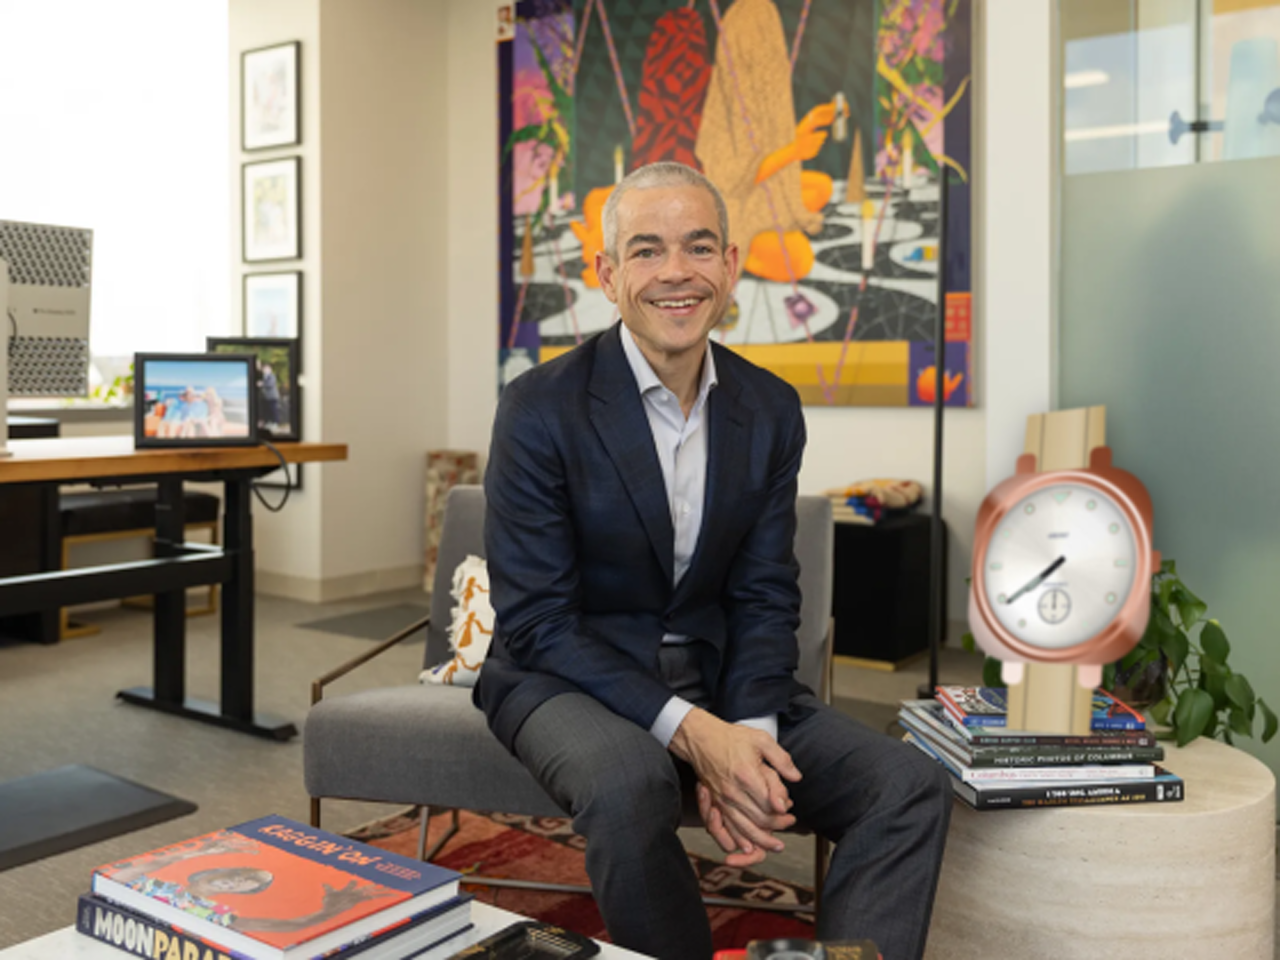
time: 7:39
